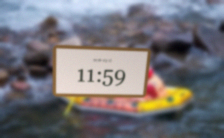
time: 11:59
